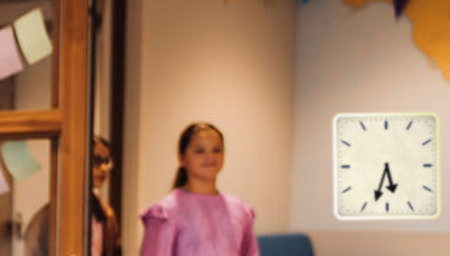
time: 5:33
